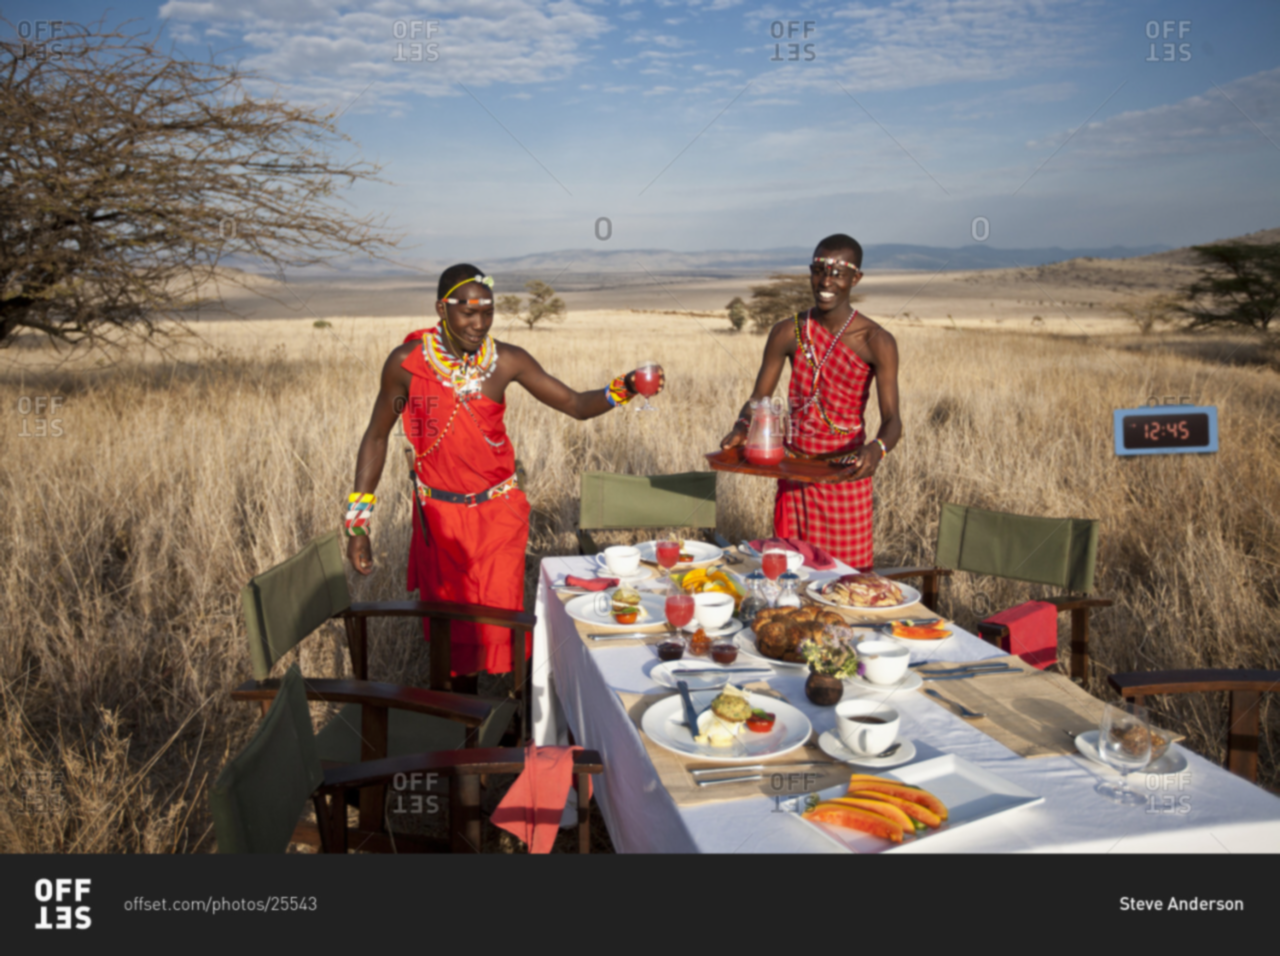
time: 12:45
